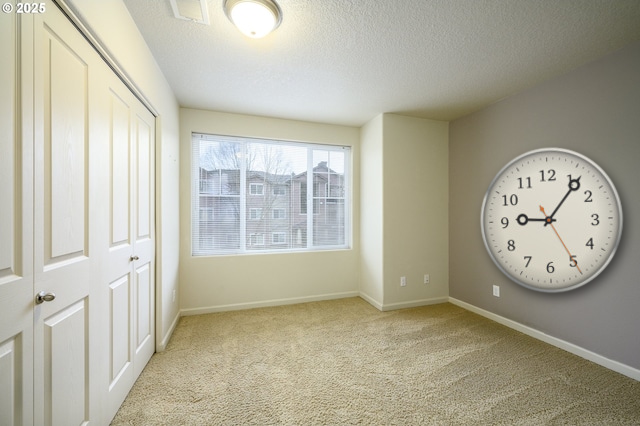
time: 9:06:25
